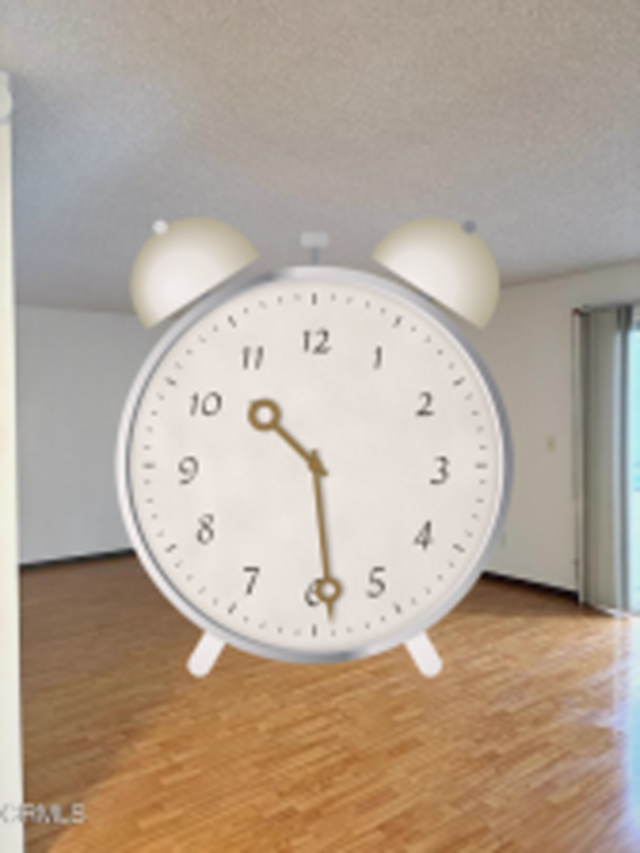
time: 10:29
